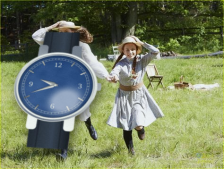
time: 9:41
